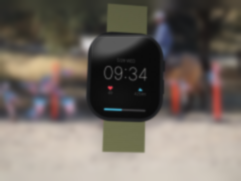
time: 9:34
